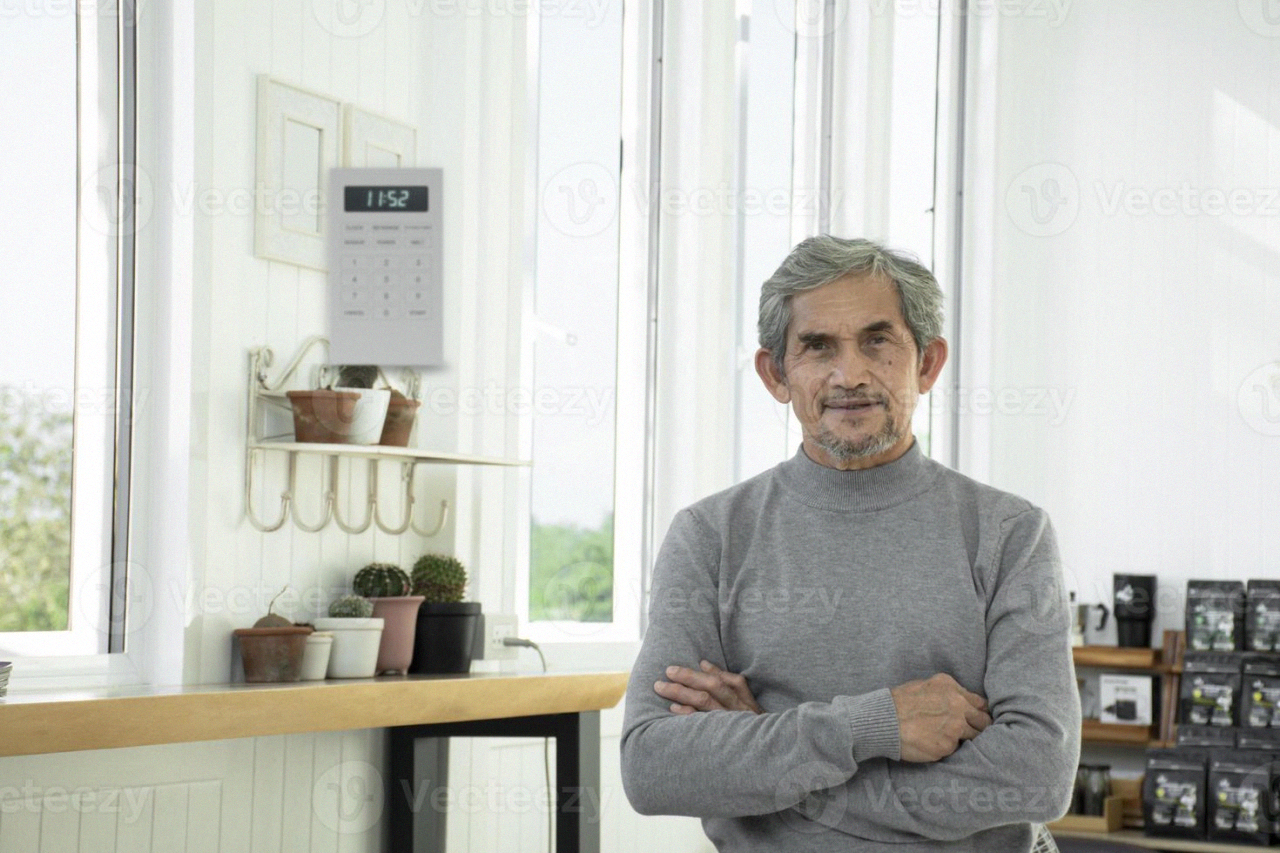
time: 11:52
